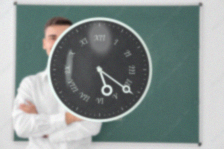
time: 5:21
